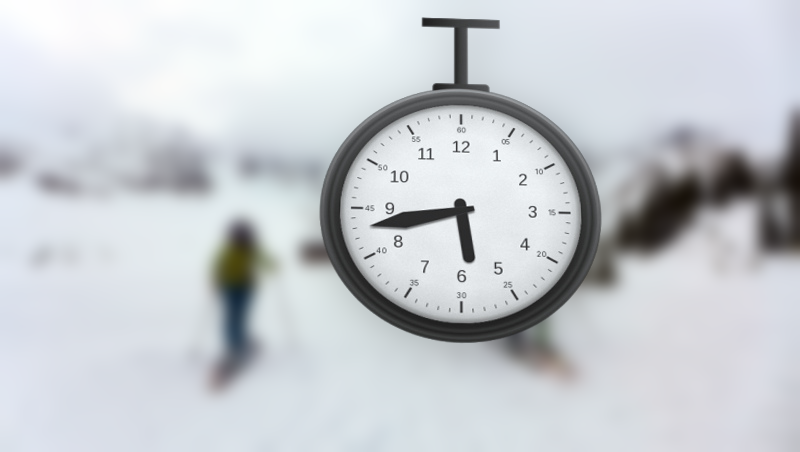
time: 5:43
